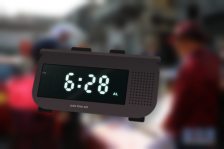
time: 6:28
